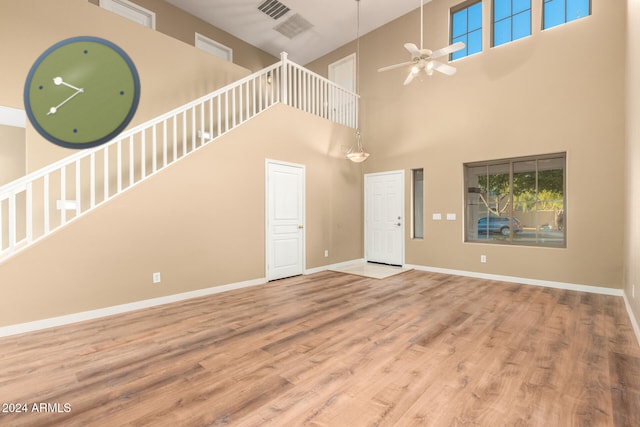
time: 9:38
